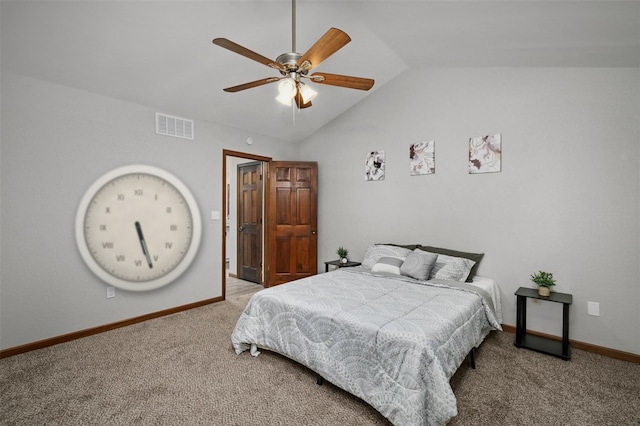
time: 5:27
